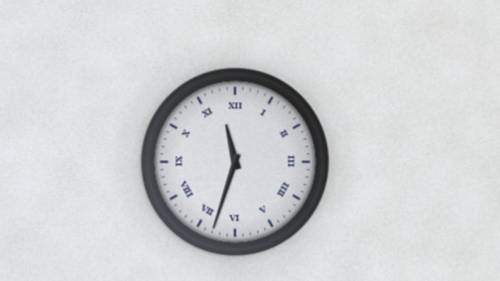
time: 11:33
